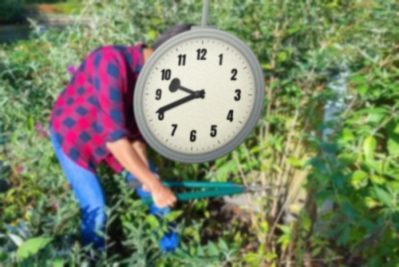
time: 9:41
